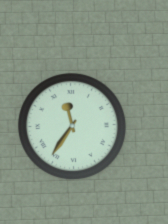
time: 11:36
